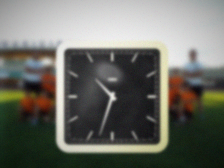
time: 10:33
